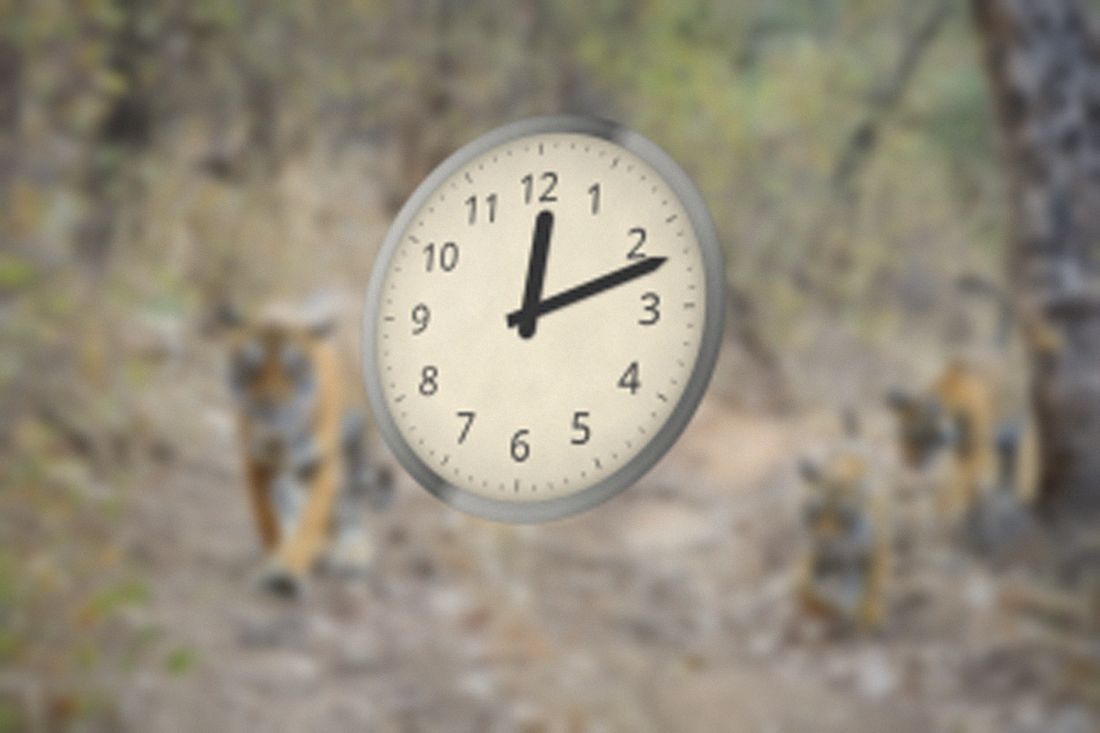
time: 12:12
